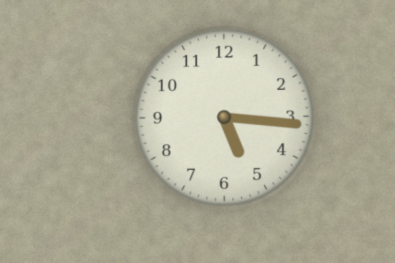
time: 5:16
